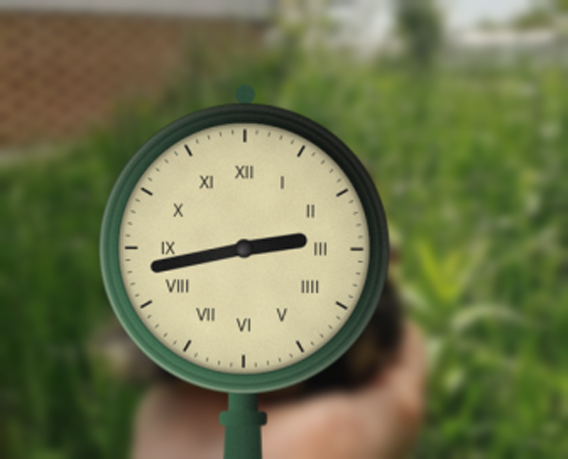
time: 2:43
